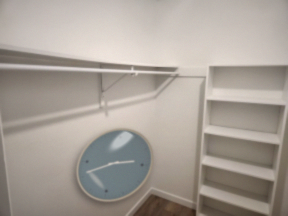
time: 2:41
